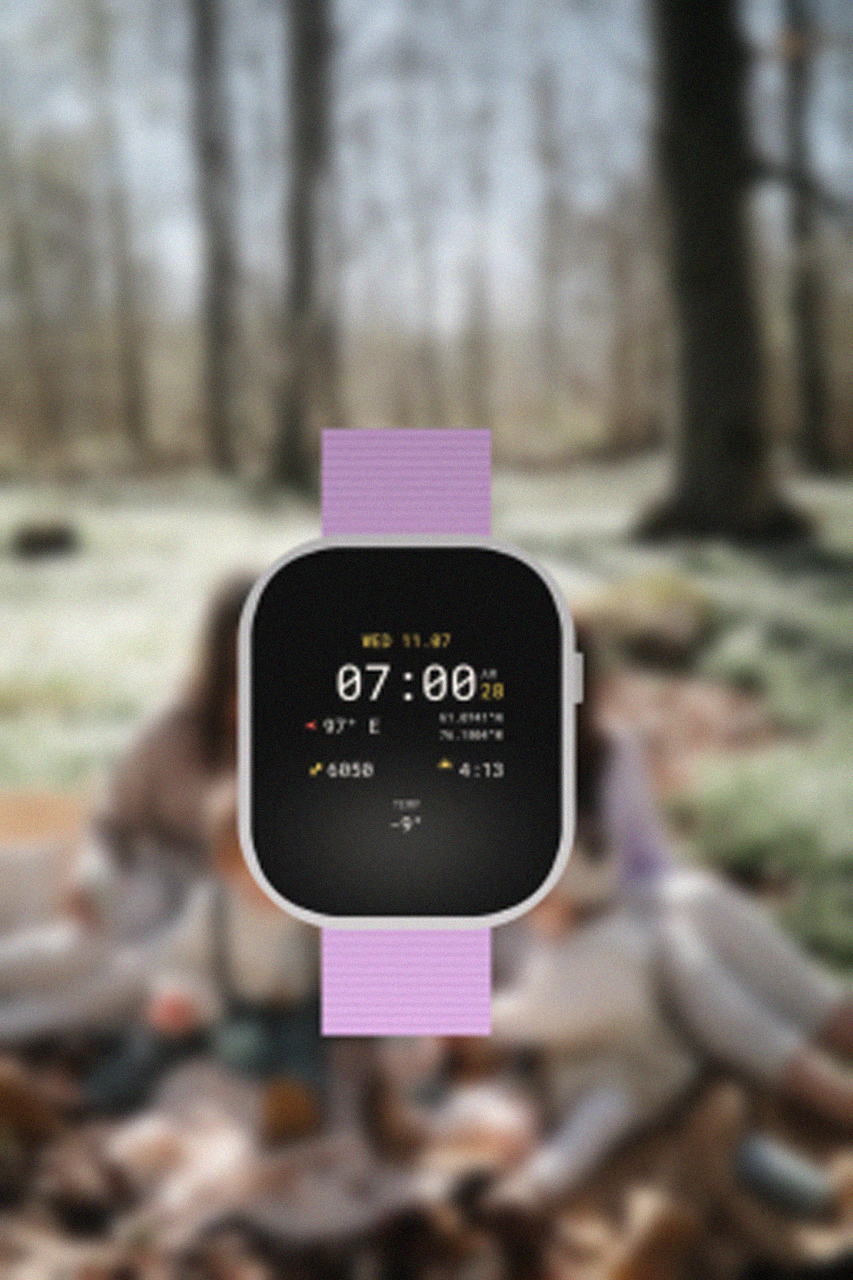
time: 7:00
